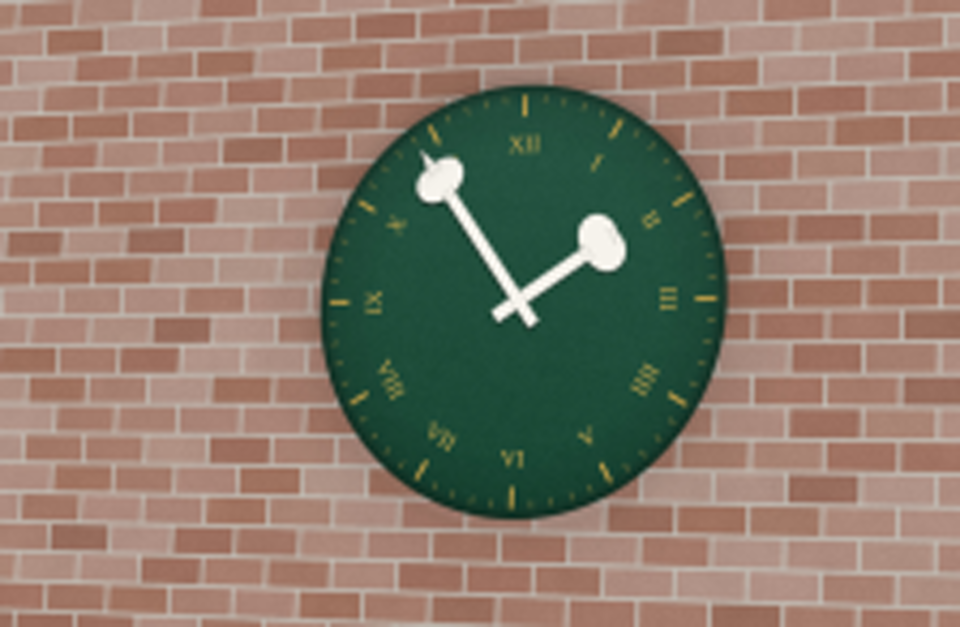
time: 1:54
